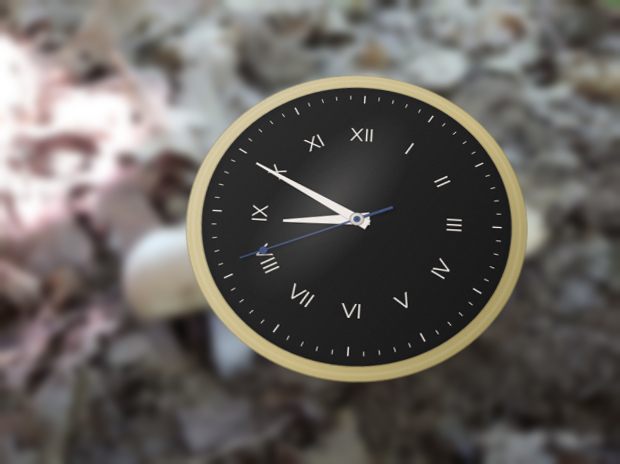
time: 8:49:41
